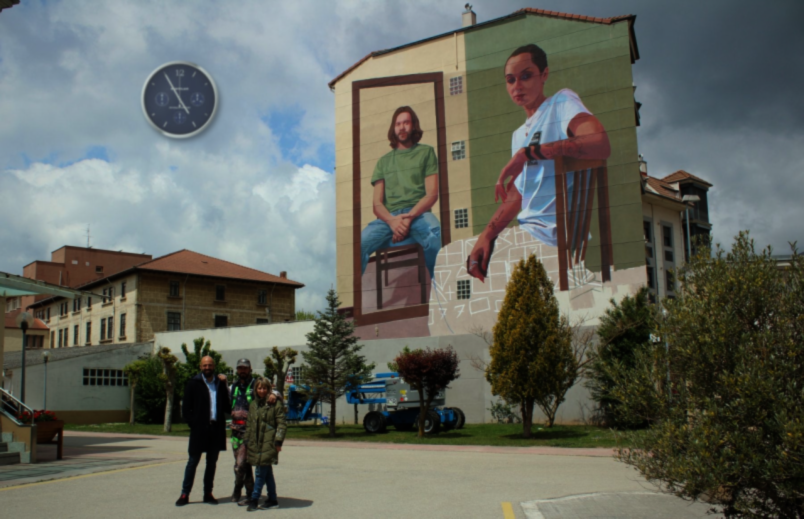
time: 4:55
